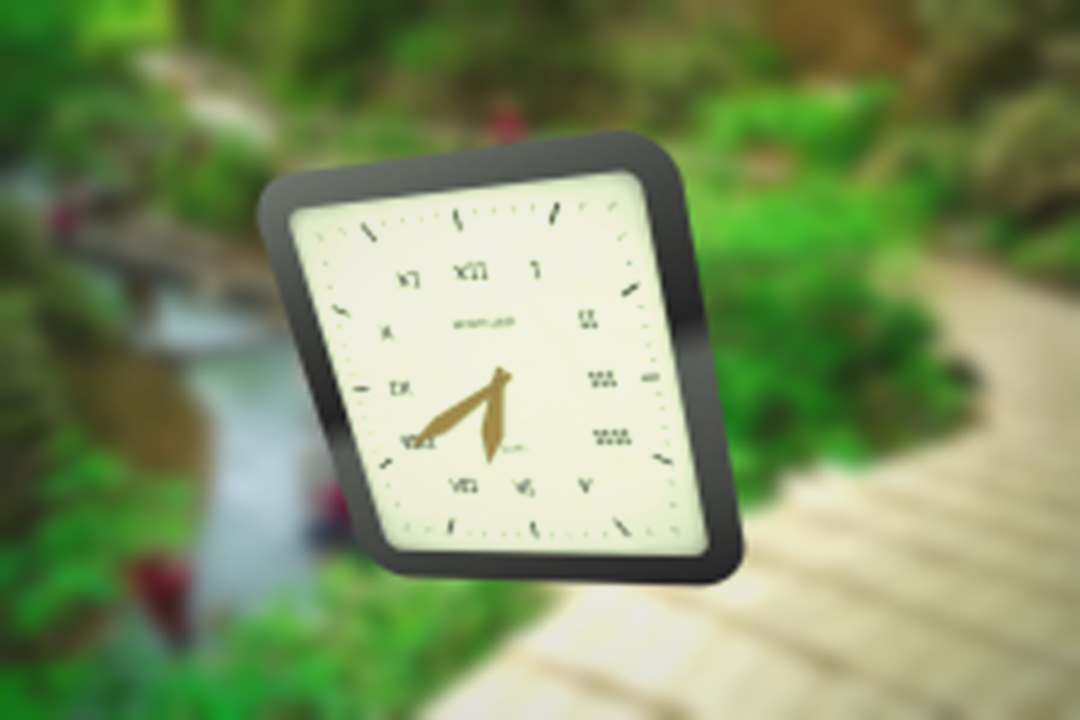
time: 6:40
